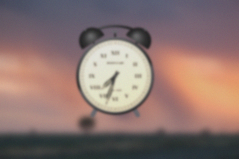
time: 7:33
